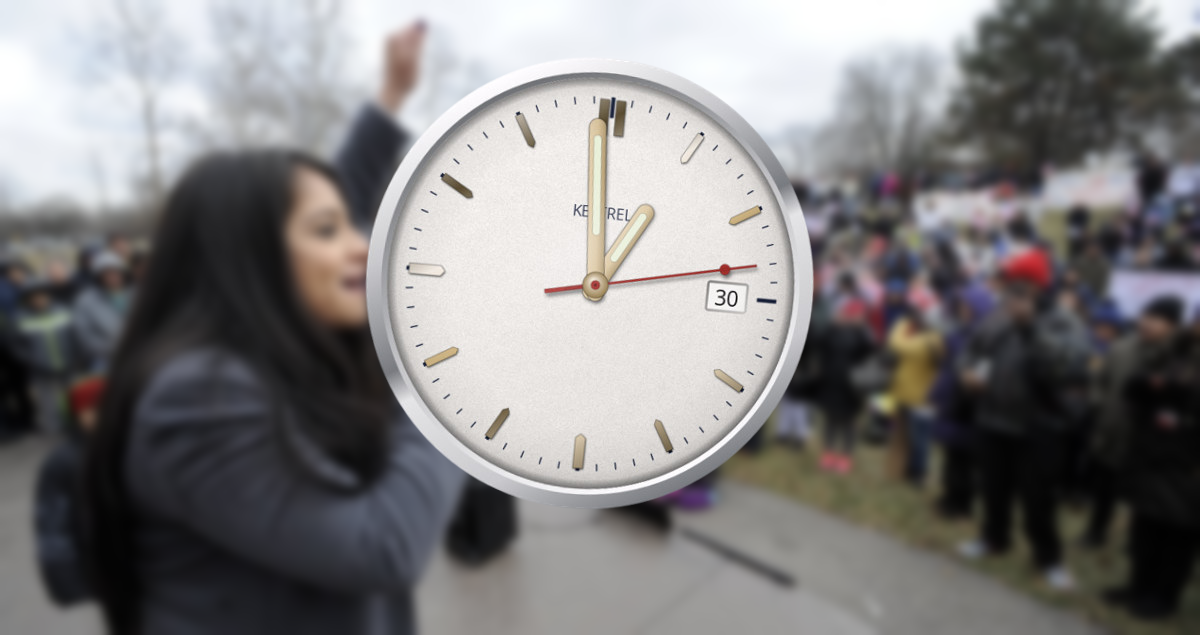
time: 12:59:13
